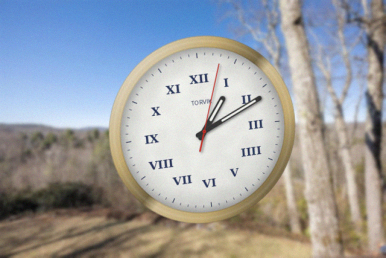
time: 1:11:03
